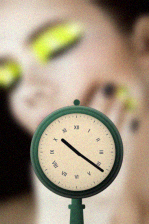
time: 10:21
